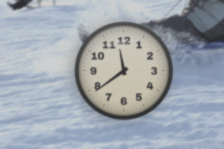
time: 11:39
